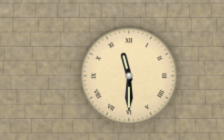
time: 11:30
